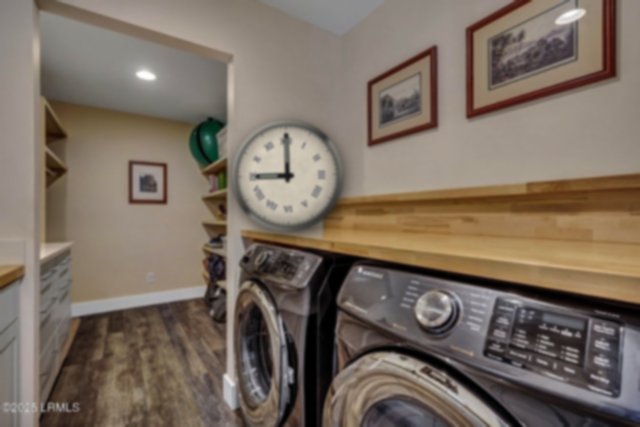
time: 9:00
